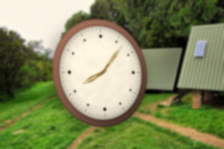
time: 8:07
